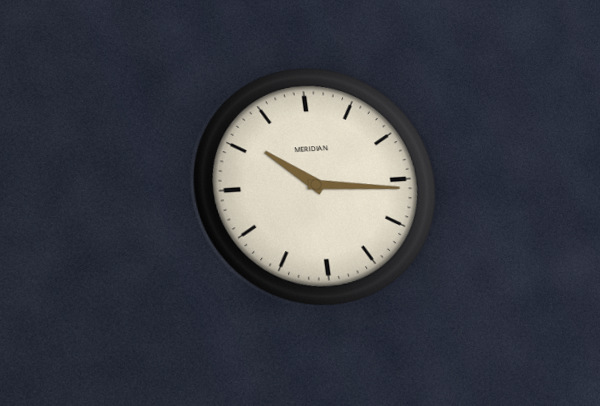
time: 10:16
